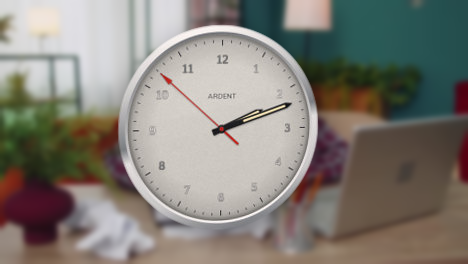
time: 2:11:52
